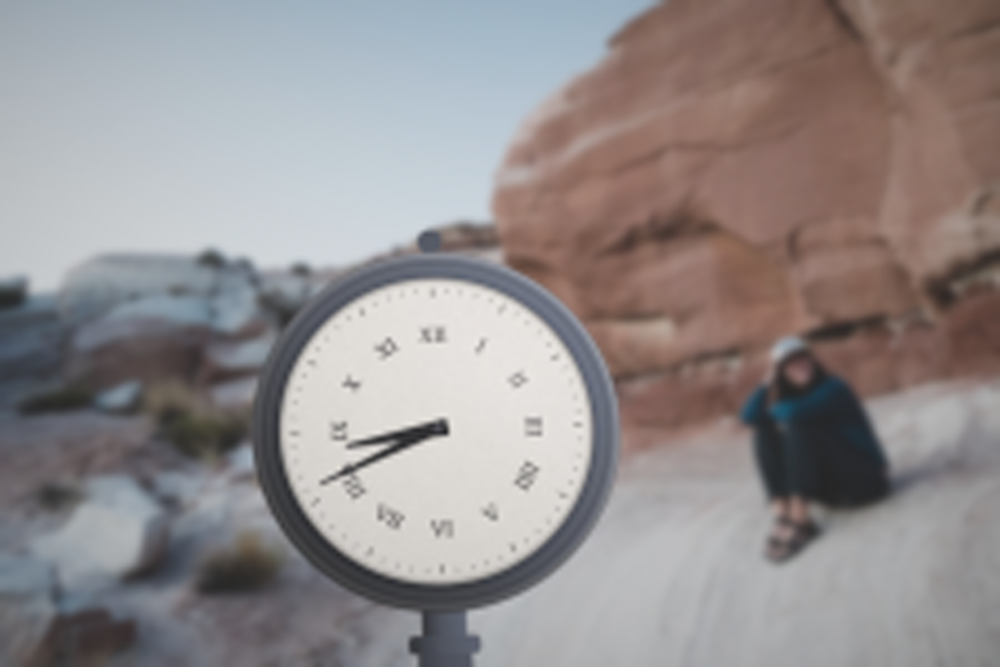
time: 8:41
